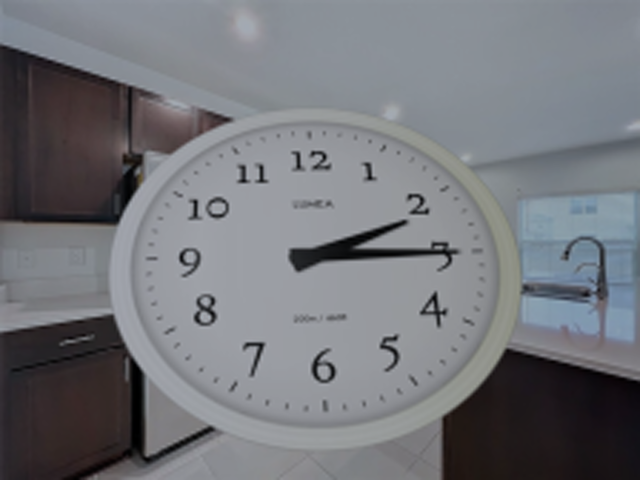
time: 2:15
